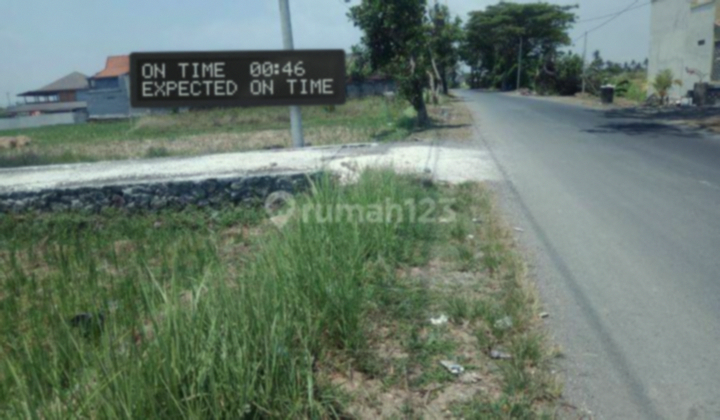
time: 0:46
